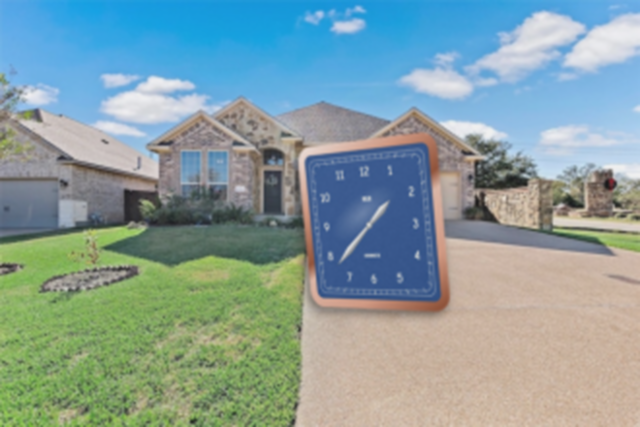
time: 1:38
